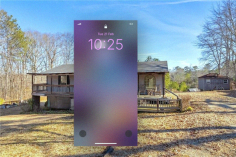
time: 10:25
